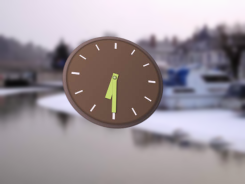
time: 6:30
